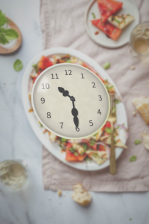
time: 10:30
